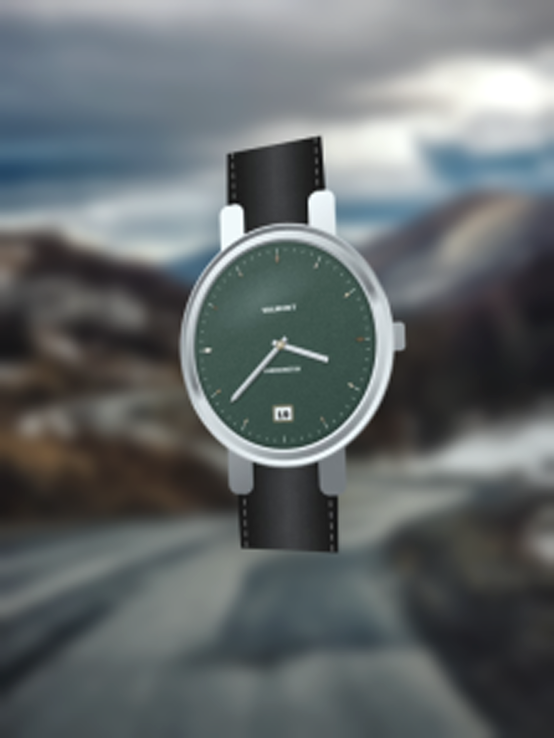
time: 3:38
